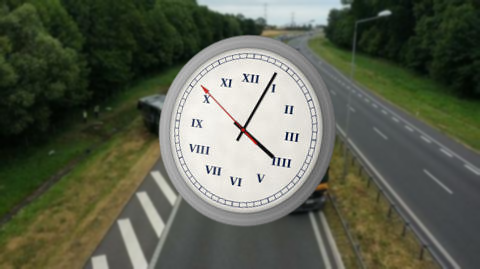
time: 4:03:51
